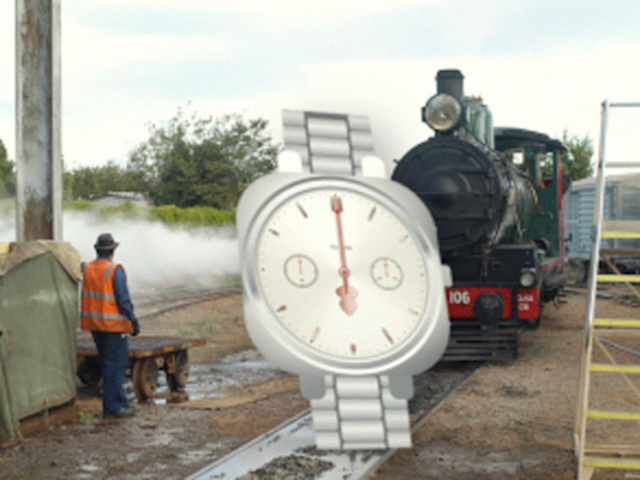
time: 6:00
